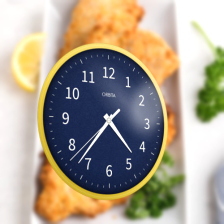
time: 4:36:38
